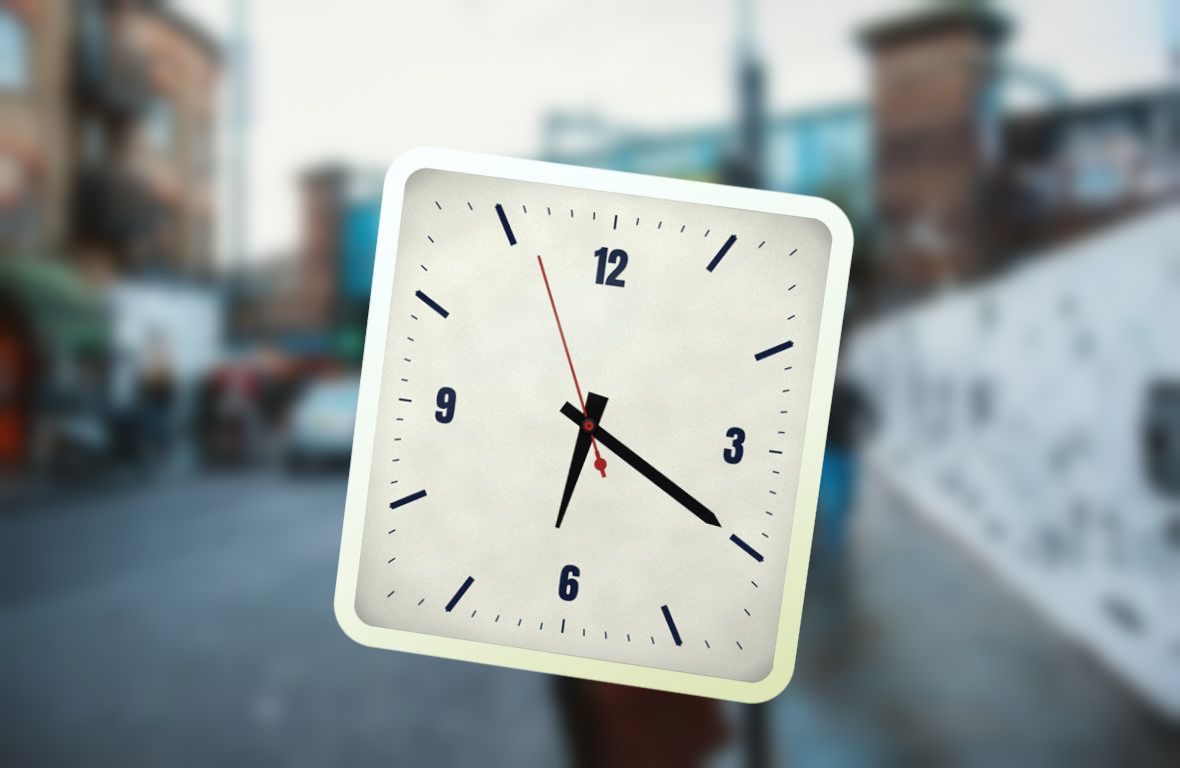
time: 6:19:56
